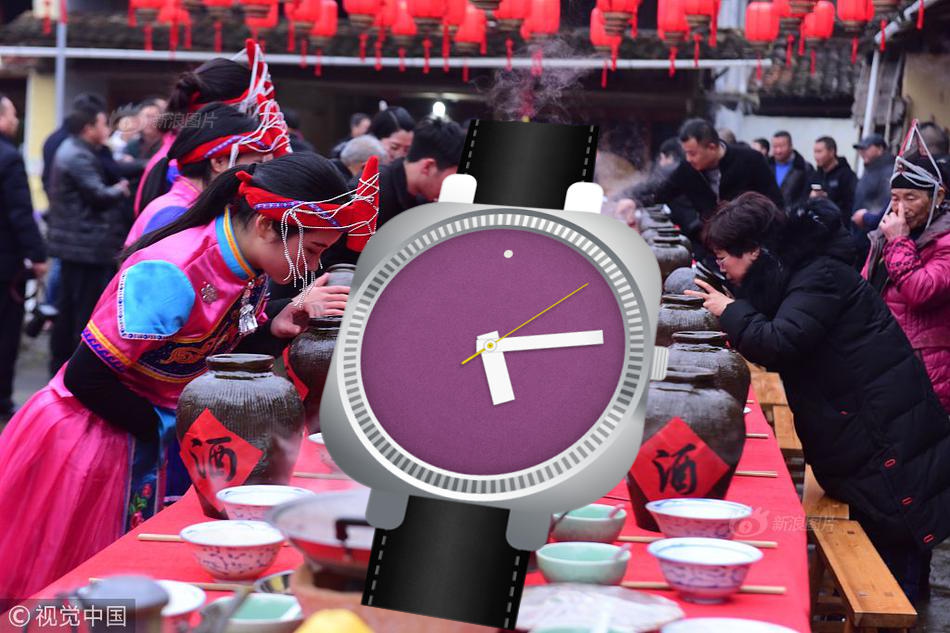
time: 5:13:08
